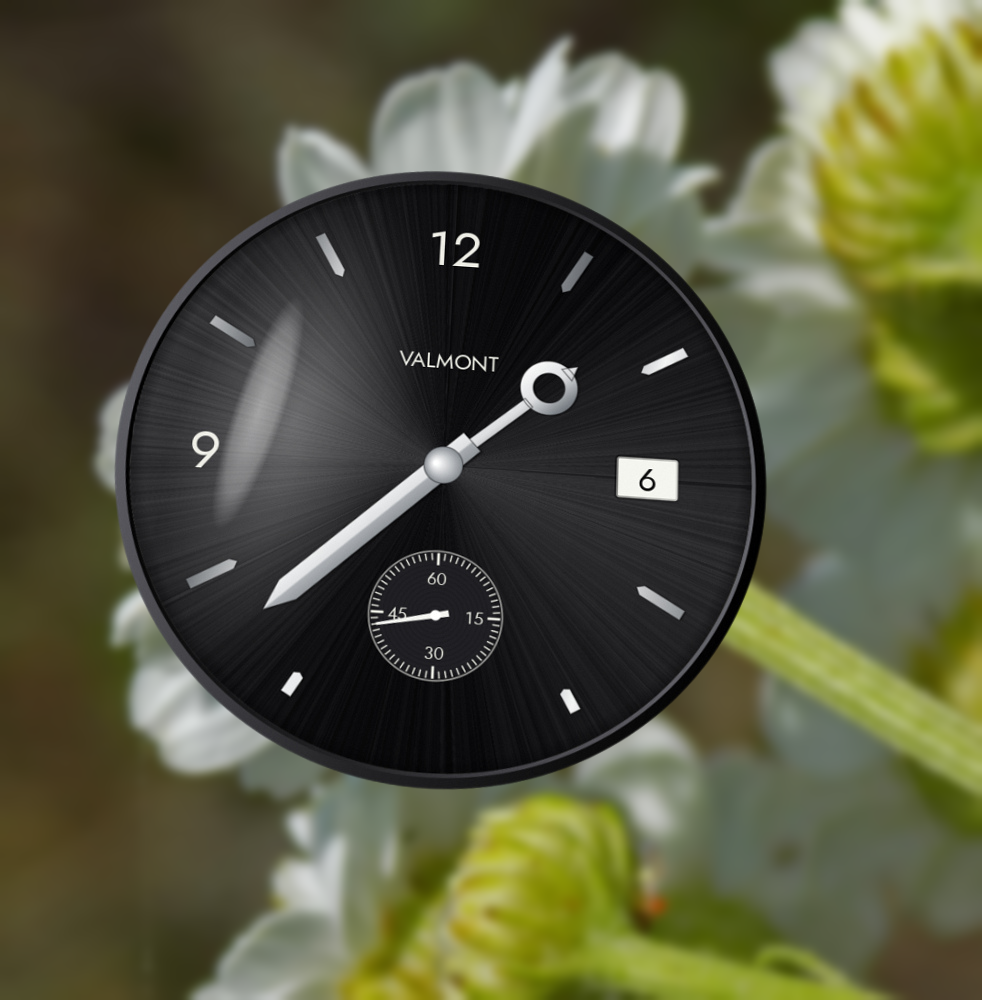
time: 1:37:43
